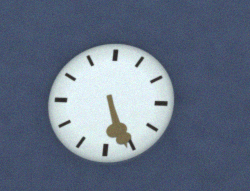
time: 5:26
